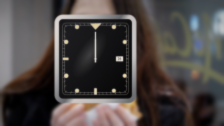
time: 12:00
